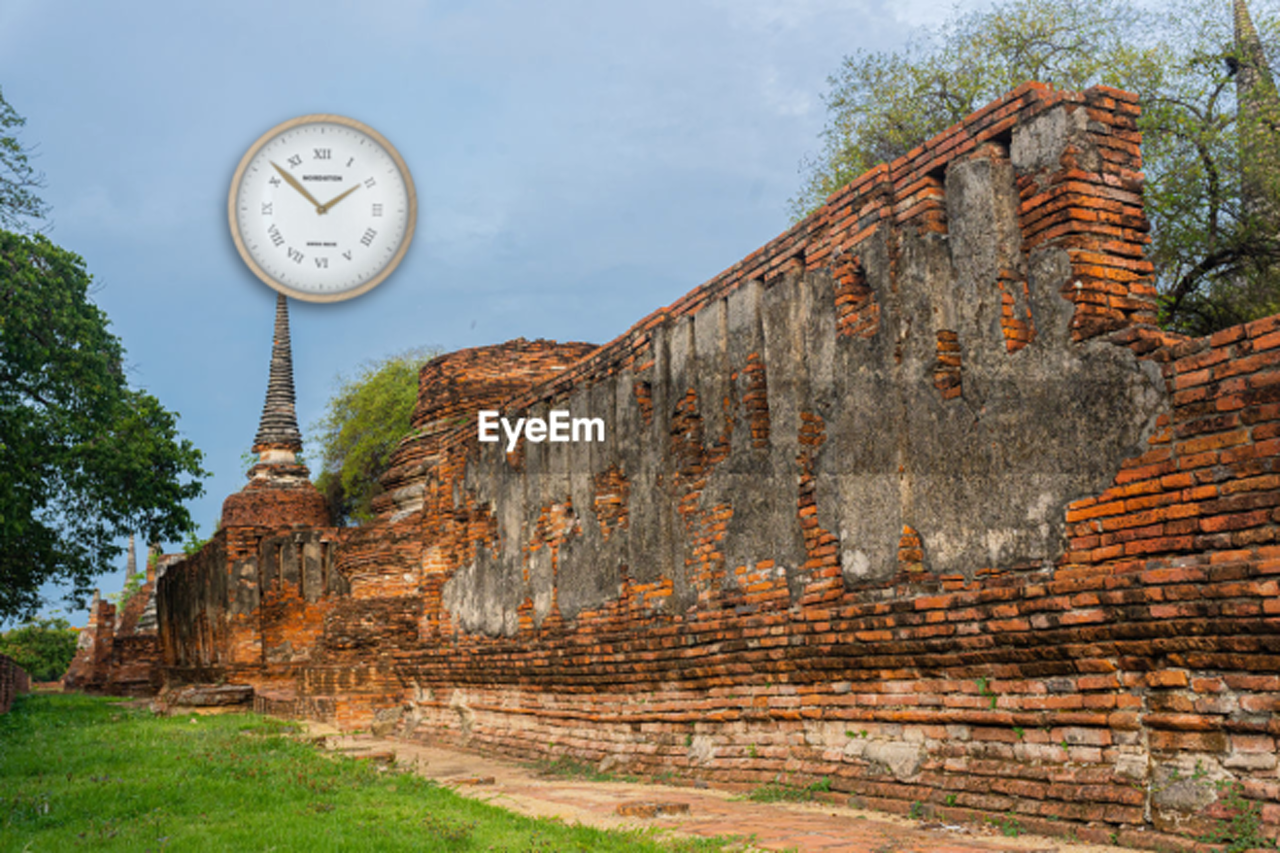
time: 1:52
